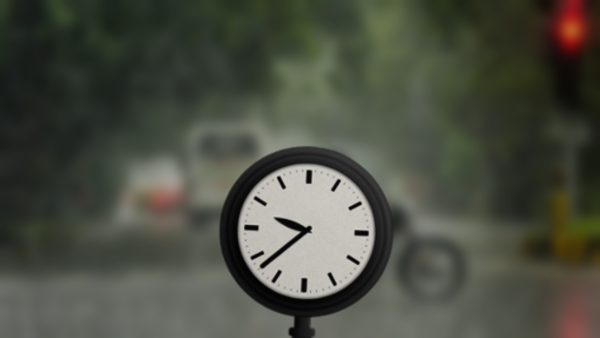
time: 9:38
